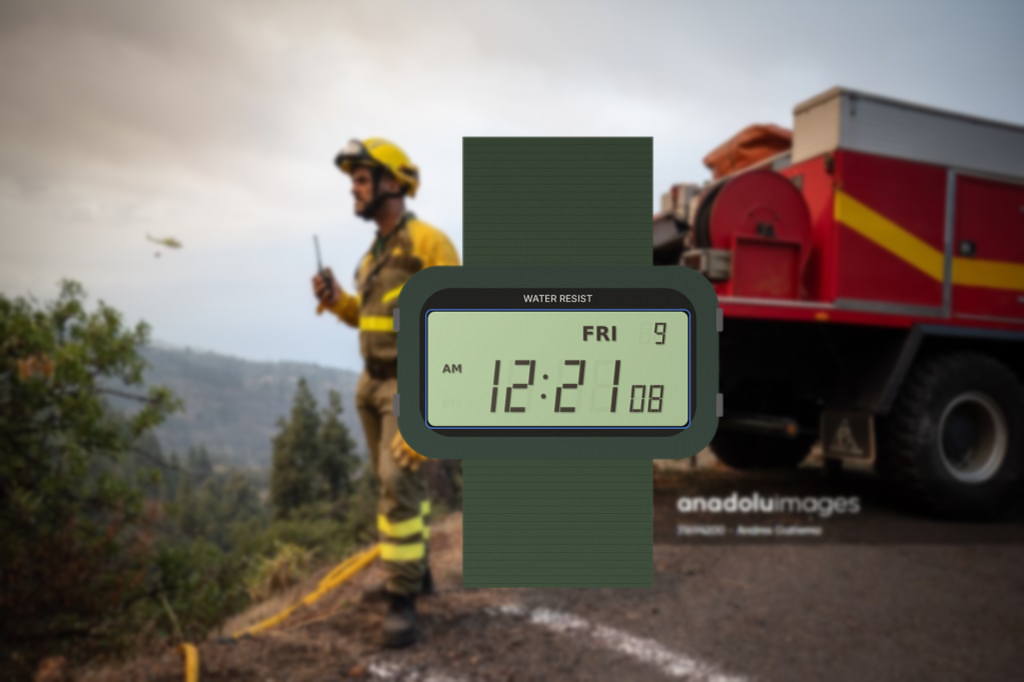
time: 12:21:08
